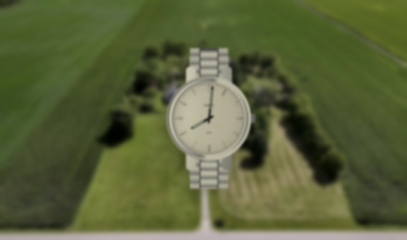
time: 8:01
